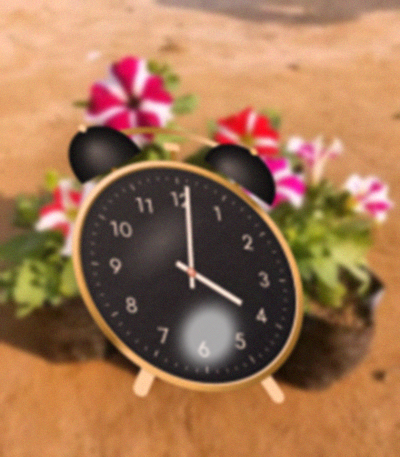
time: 4:01
